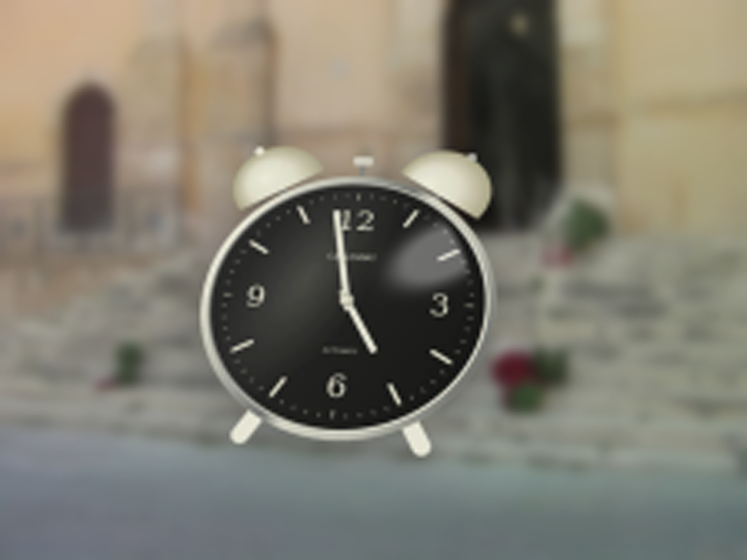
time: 4:58
